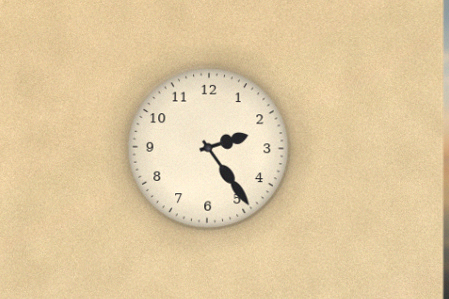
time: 2:24
